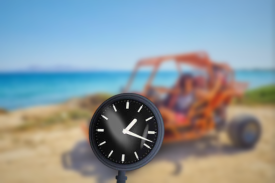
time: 1:18
